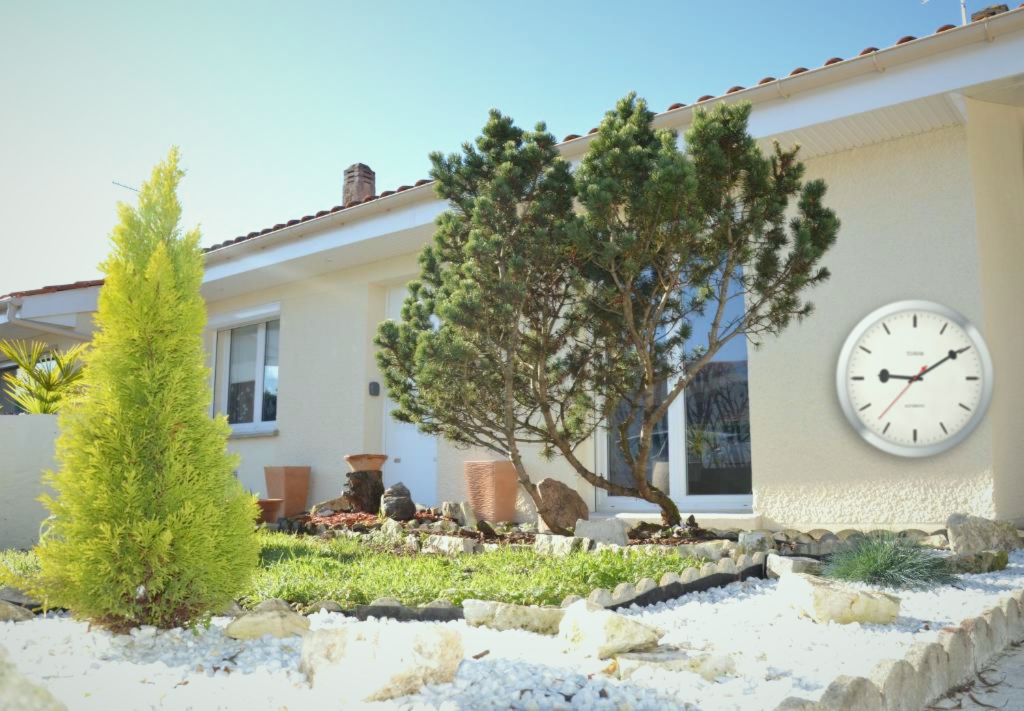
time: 9:09:37
